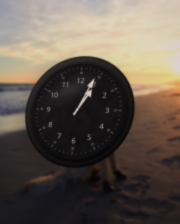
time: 1:04
